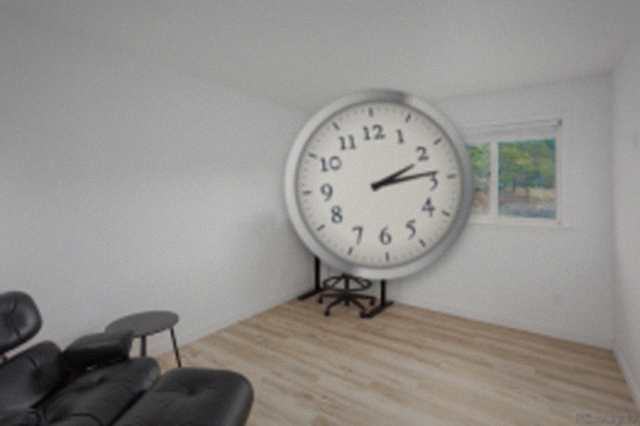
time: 2:14
